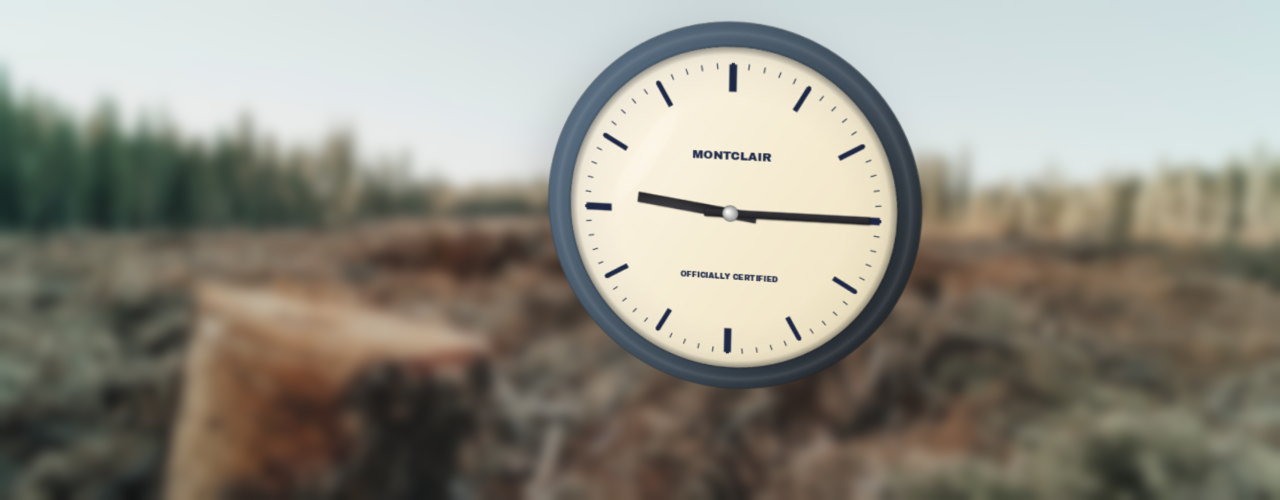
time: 9:15
